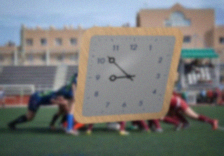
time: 8:52
